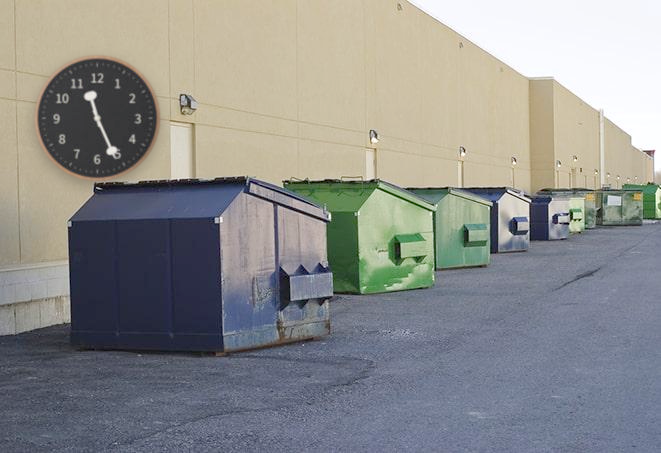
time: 11:26
